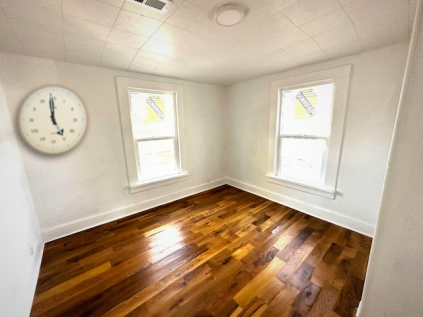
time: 4:59
